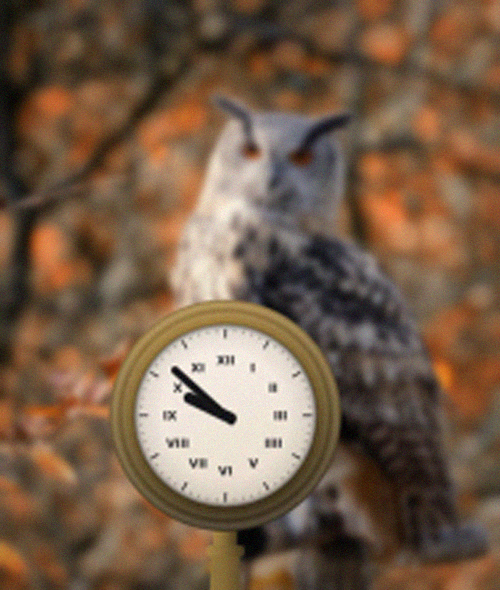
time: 9:52
